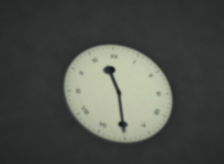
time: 11:30
